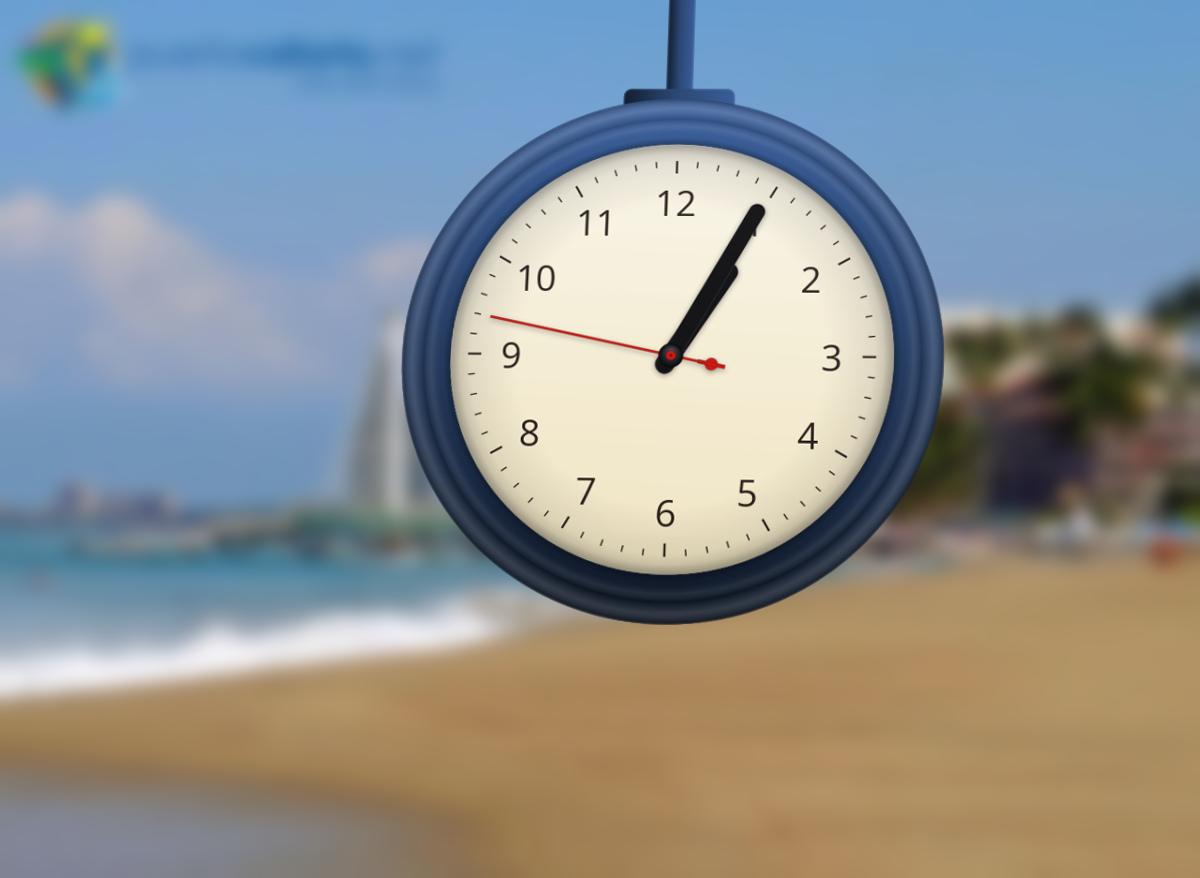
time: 1:04:47
